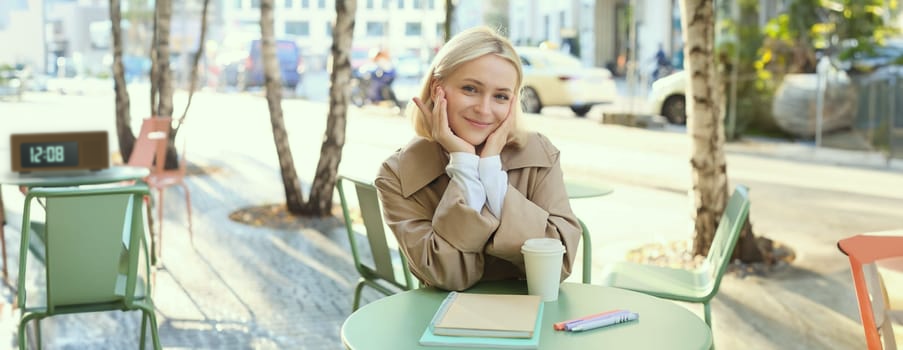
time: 12:08
